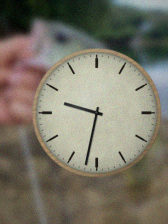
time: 9:32
